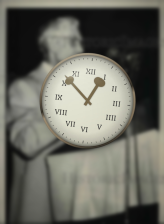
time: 12:52
